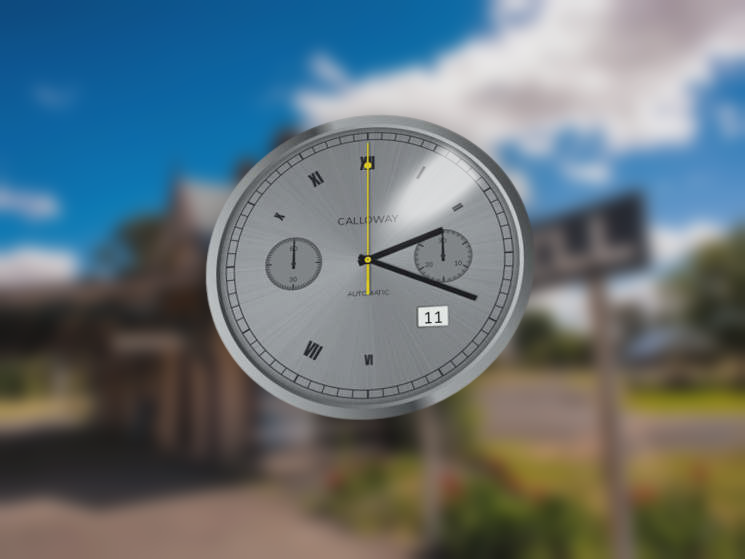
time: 2:19
